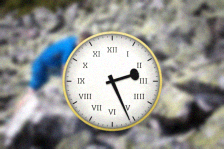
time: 2:26
